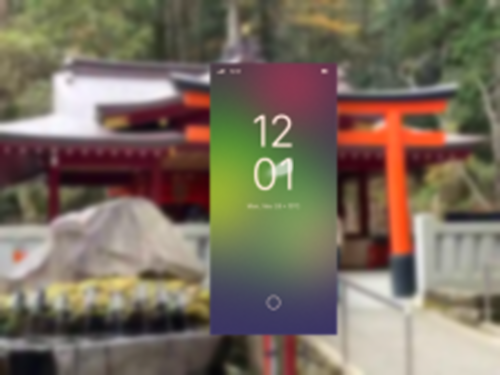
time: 12:01
